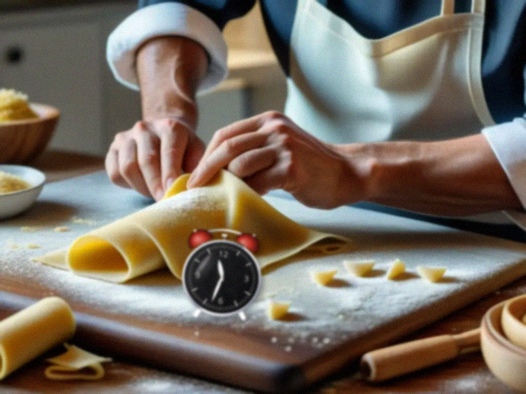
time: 11:33
